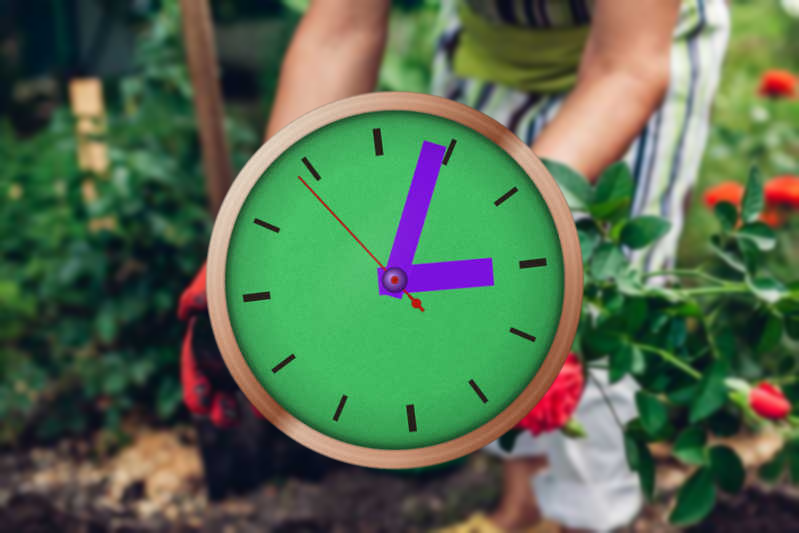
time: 3:03:54
